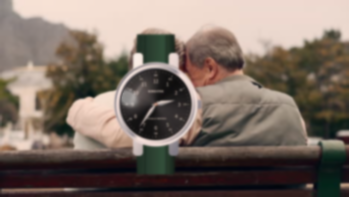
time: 2:36
